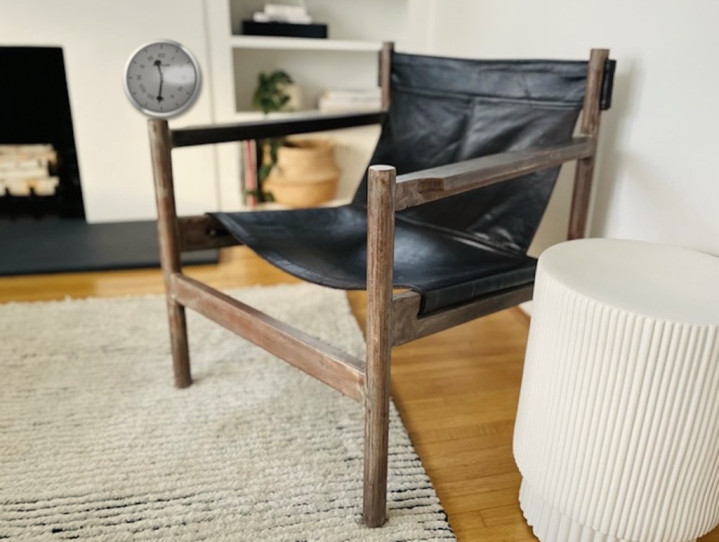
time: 11:31
